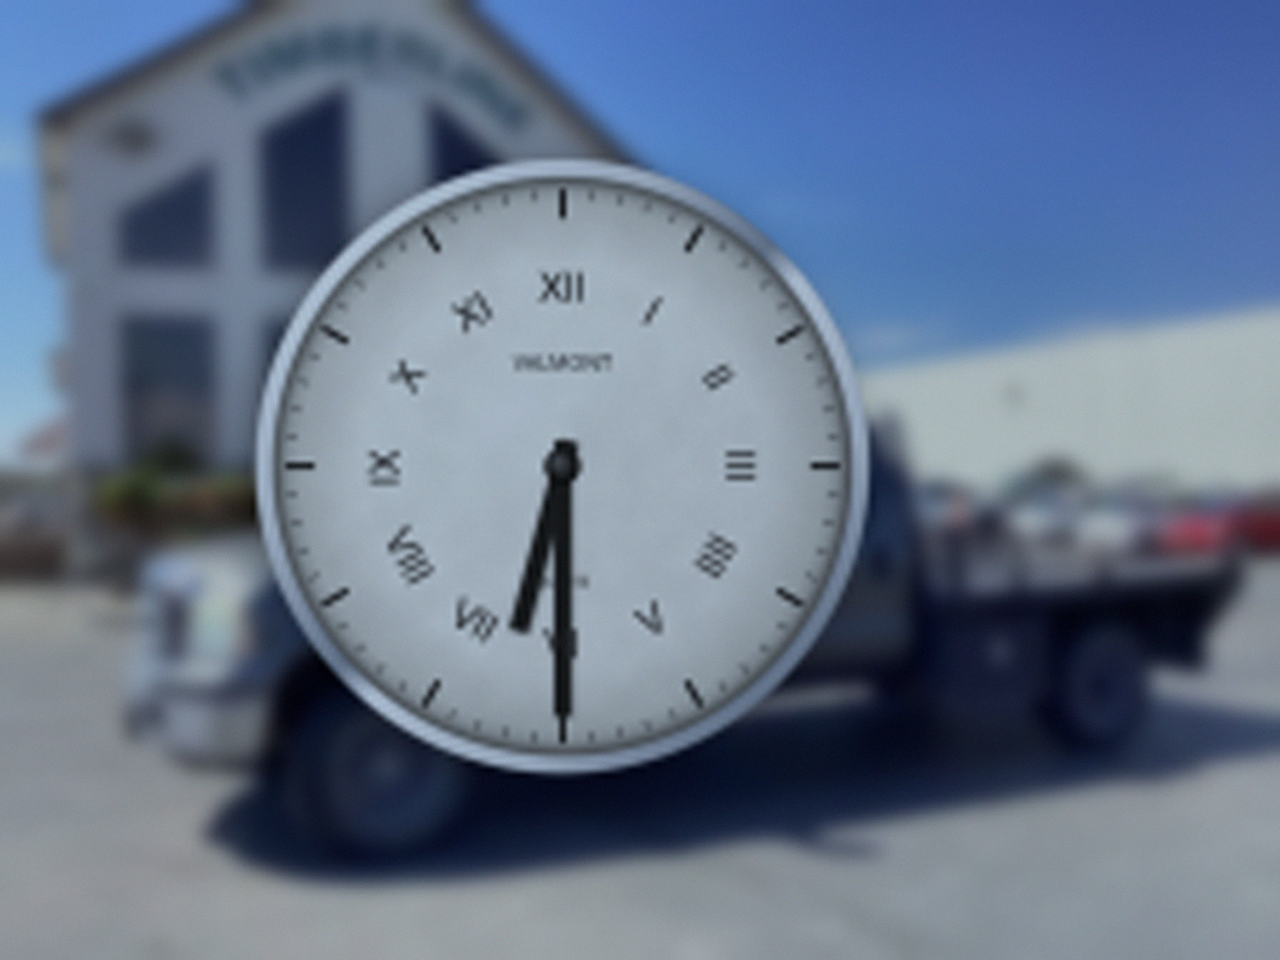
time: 6:30
